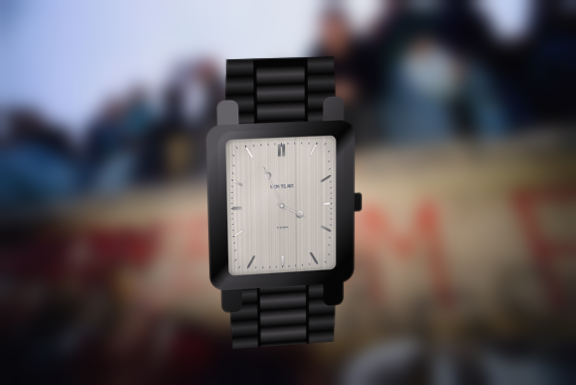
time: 3:56
